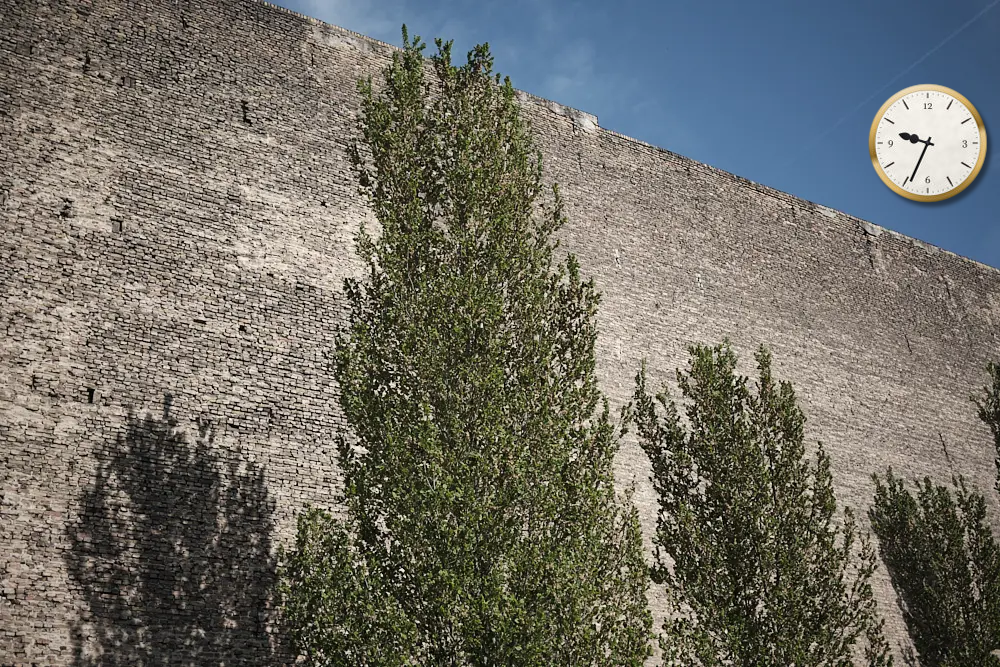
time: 9:34
